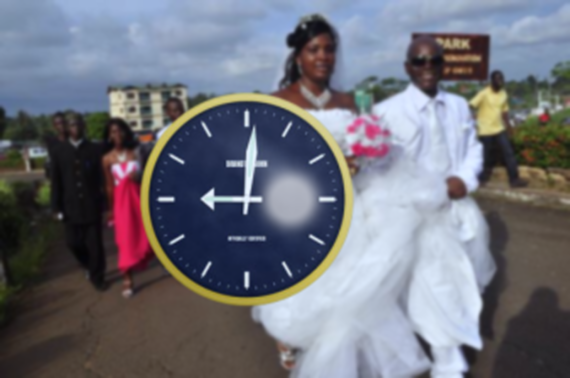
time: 9:01
